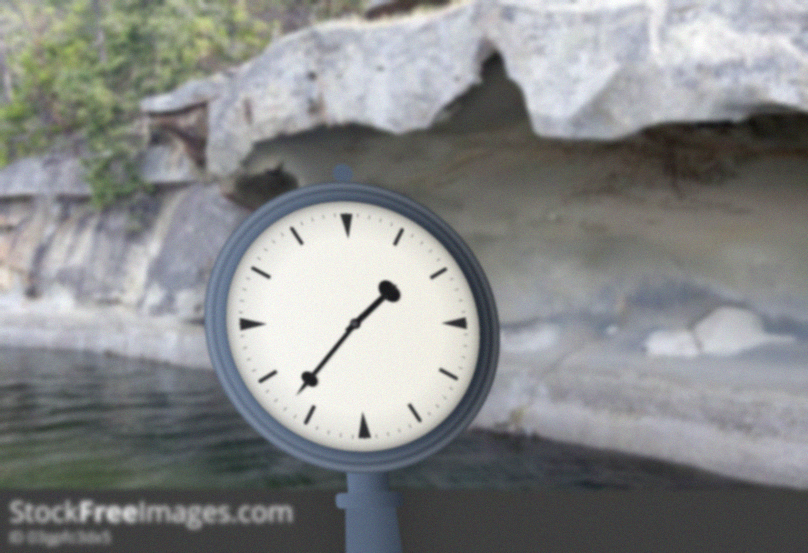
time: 1:37
